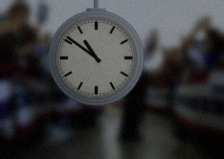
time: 10:51
